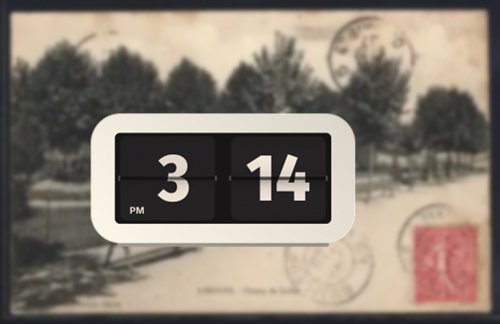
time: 3:14
